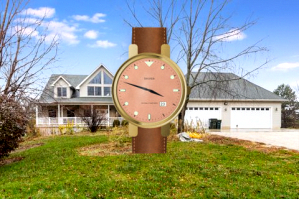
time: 3:48
